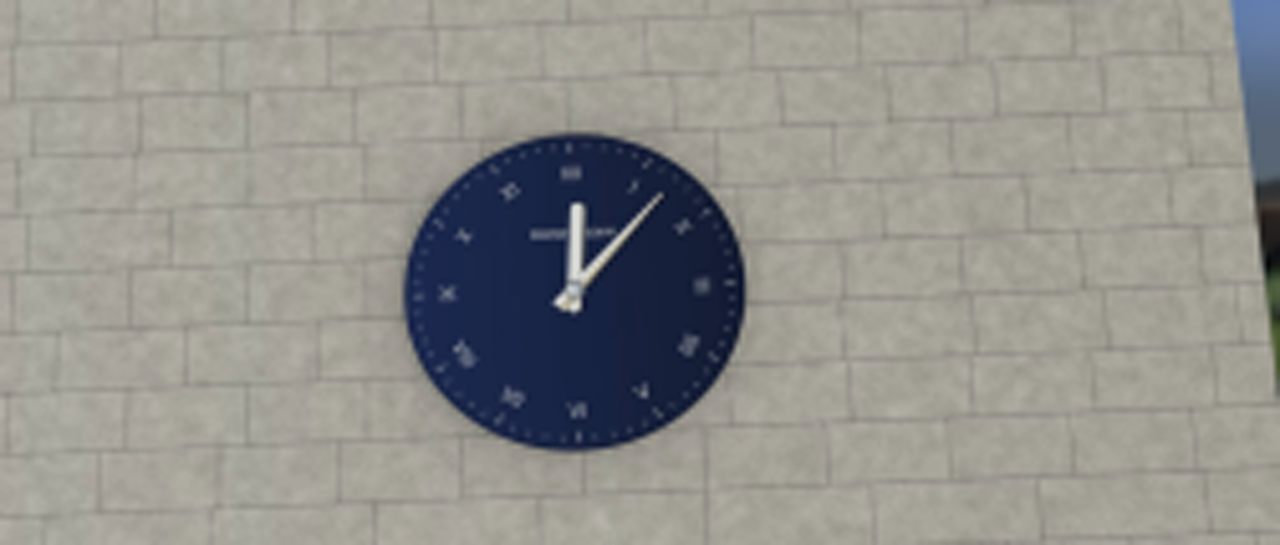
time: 12:07
